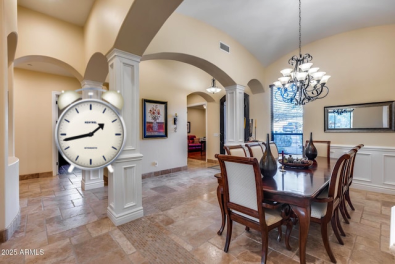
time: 1:43
